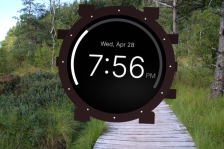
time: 7:56
